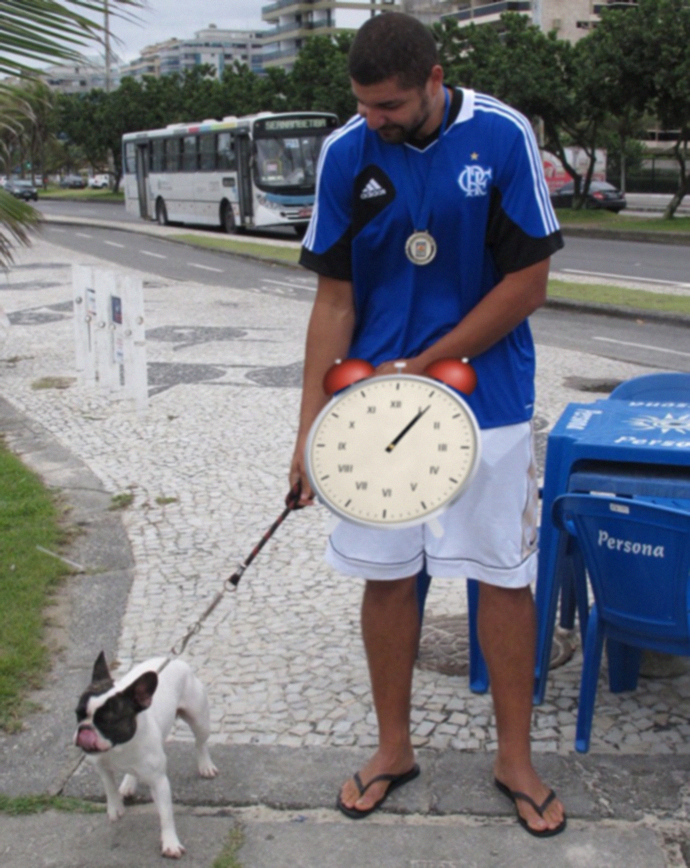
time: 1:06
